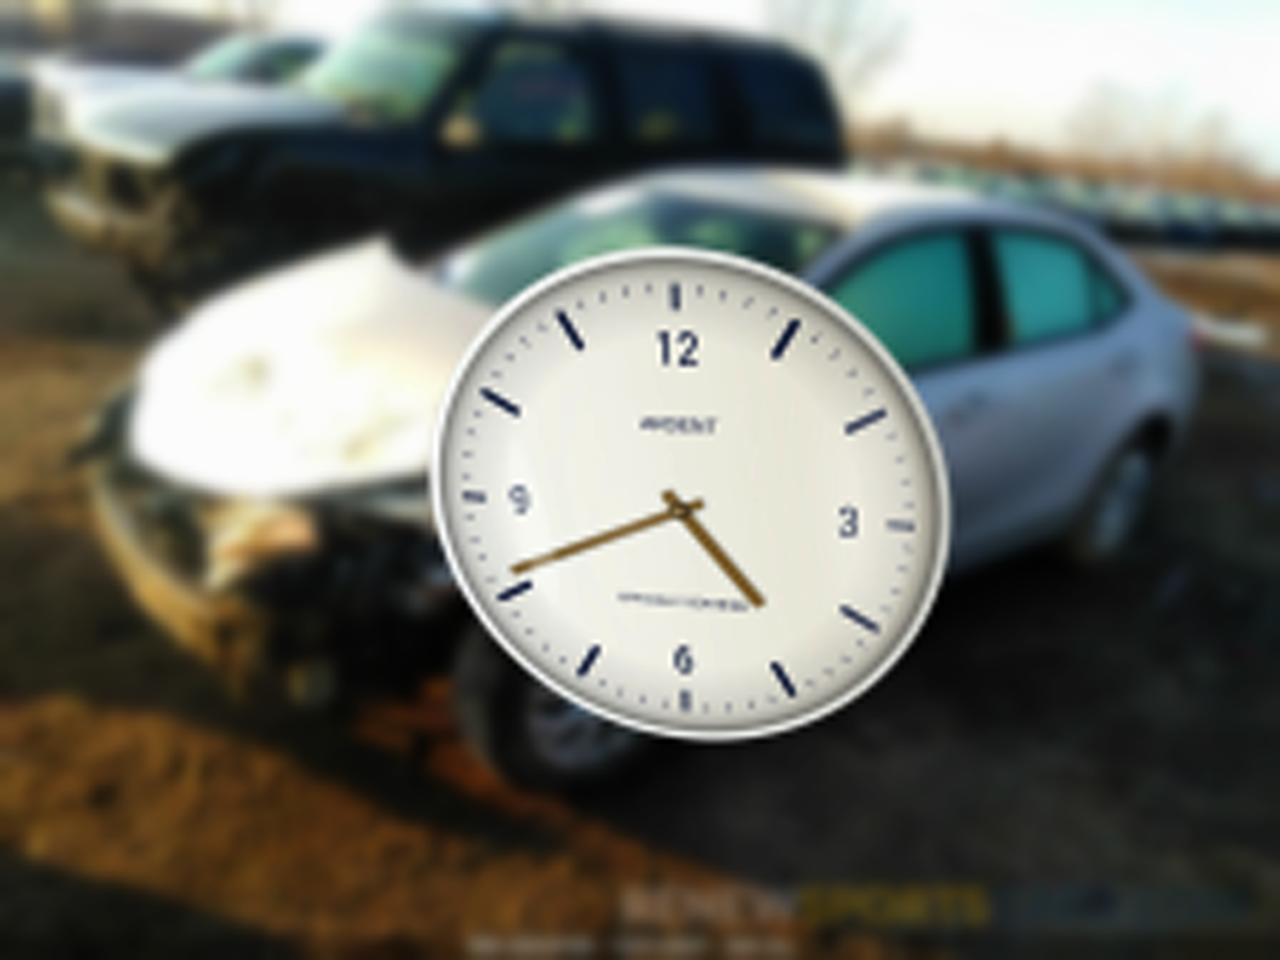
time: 4:41
